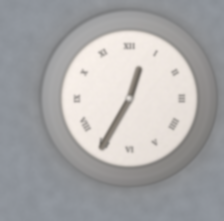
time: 12:35
